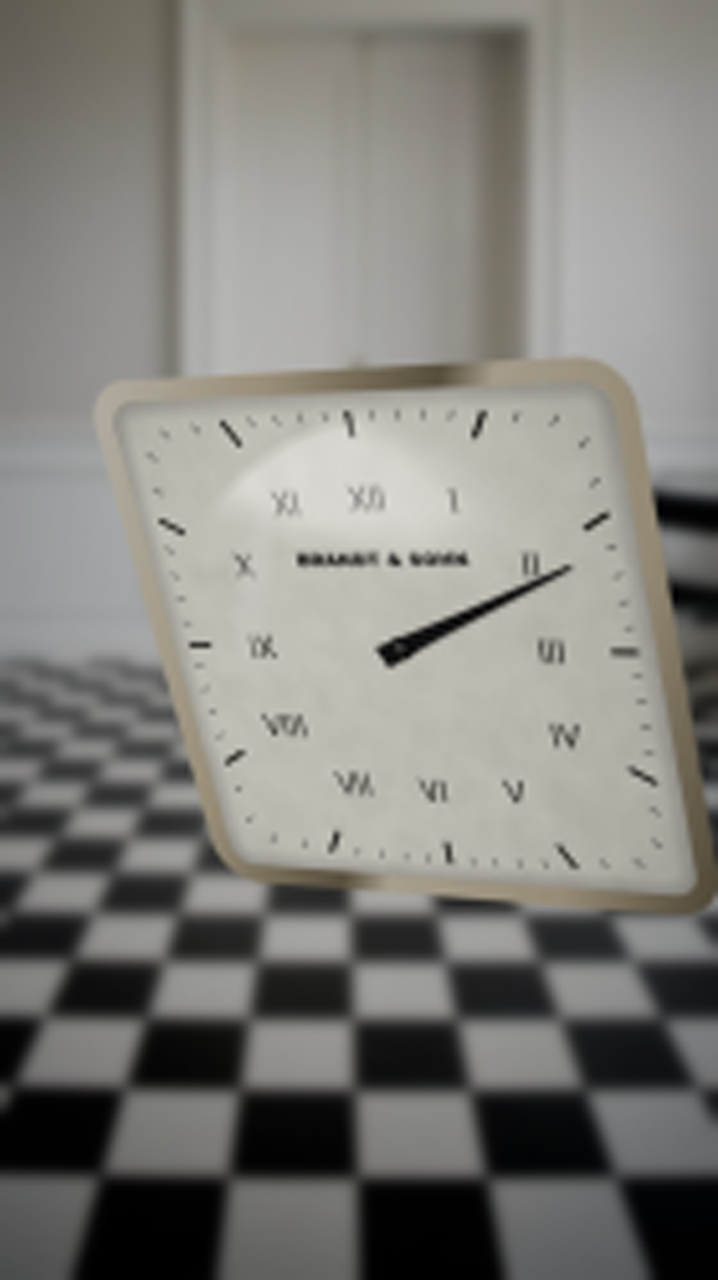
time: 2:11
